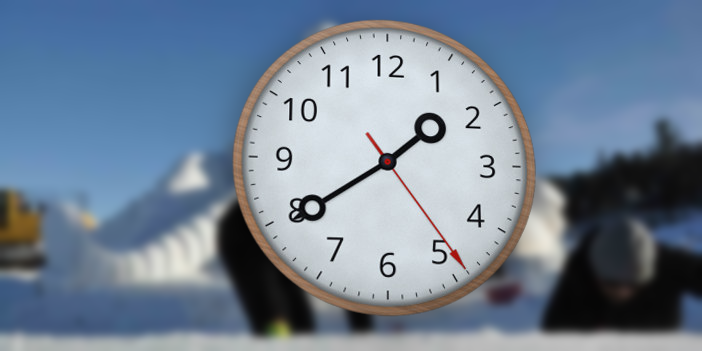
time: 1:39:24
